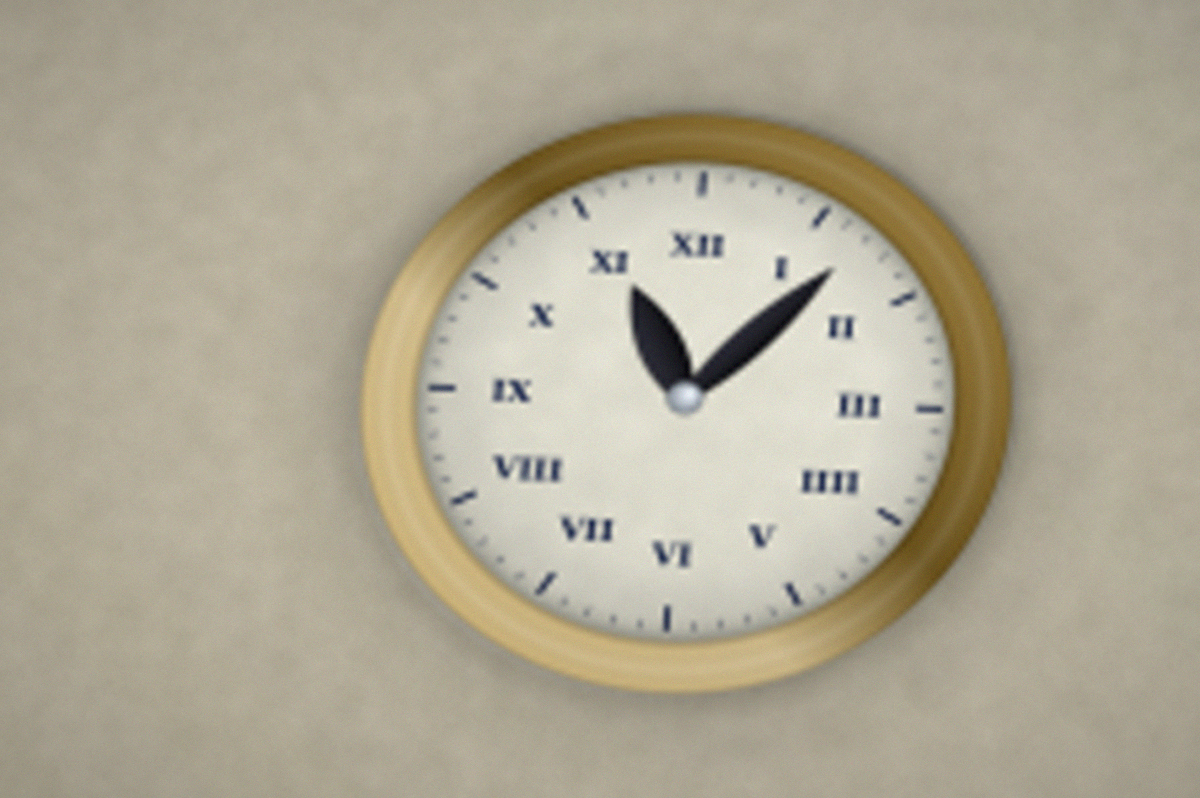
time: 11:07
